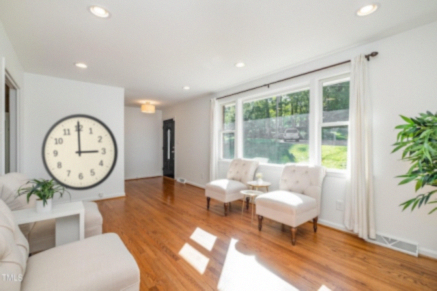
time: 3:00
